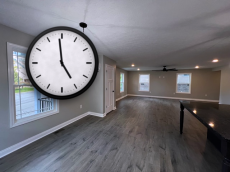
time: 4:59
